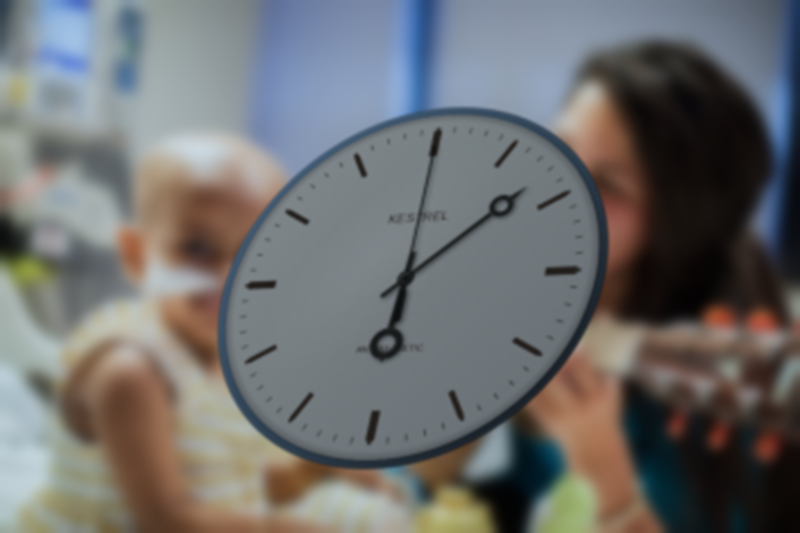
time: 6:08:00
